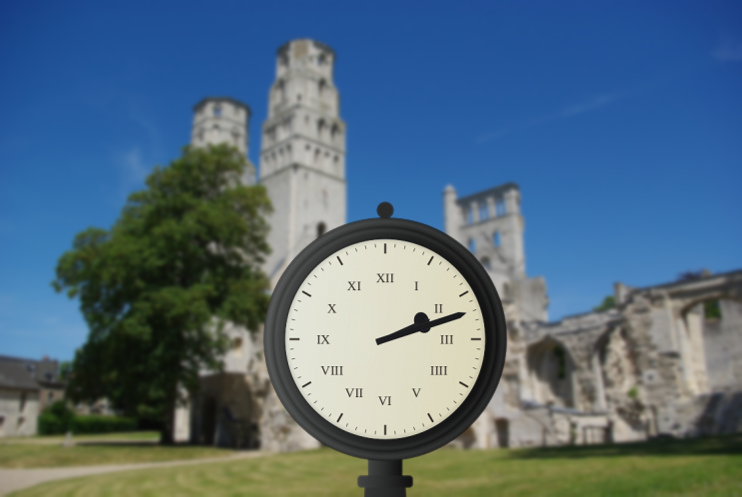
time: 2:12
